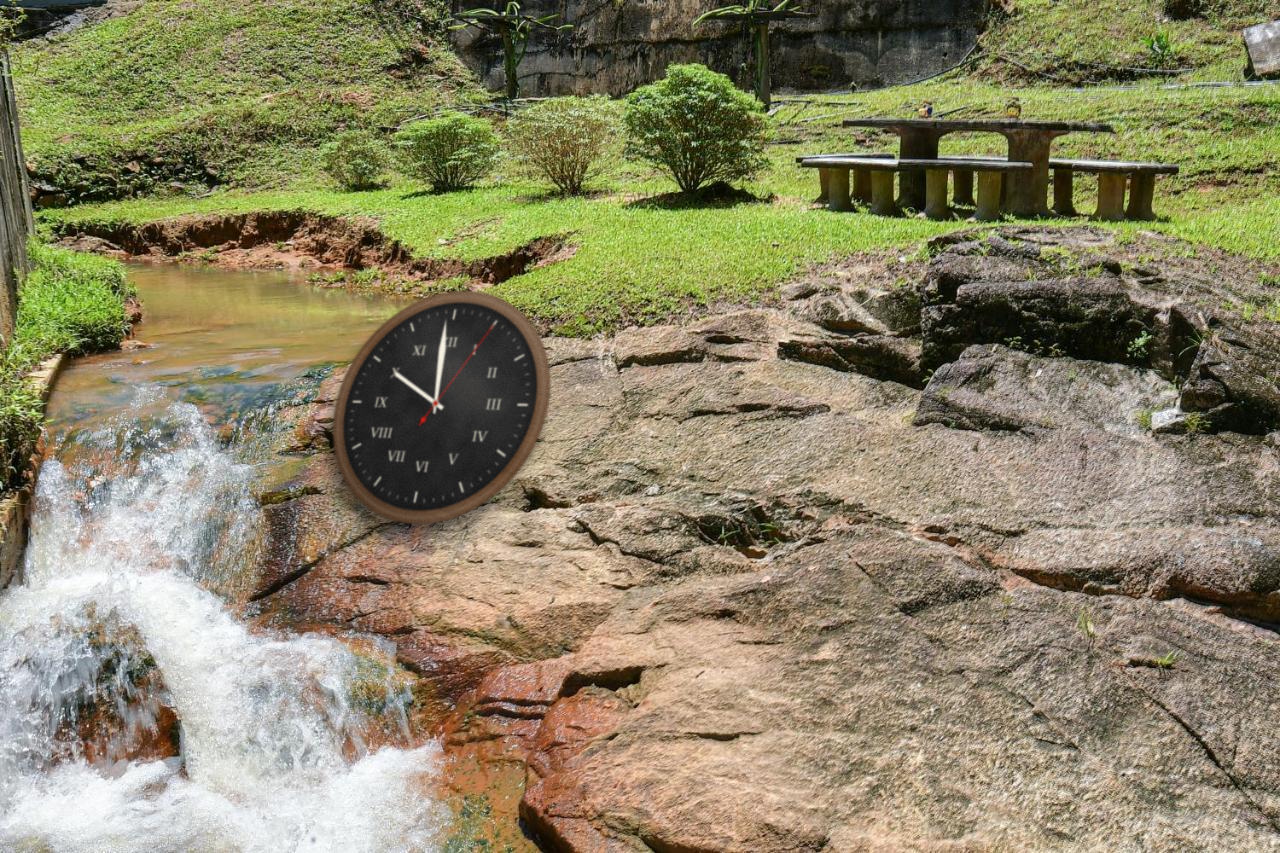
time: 9:59:05
